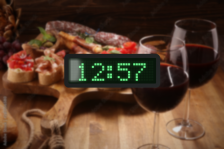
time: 12:57
